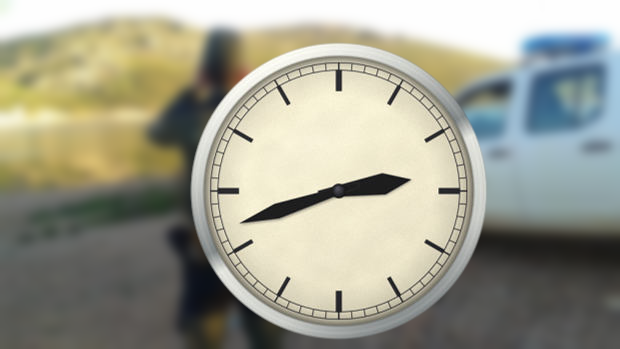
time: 2:42
